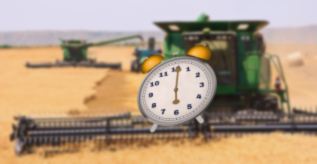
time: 6:01
